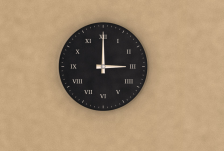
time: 3:00
